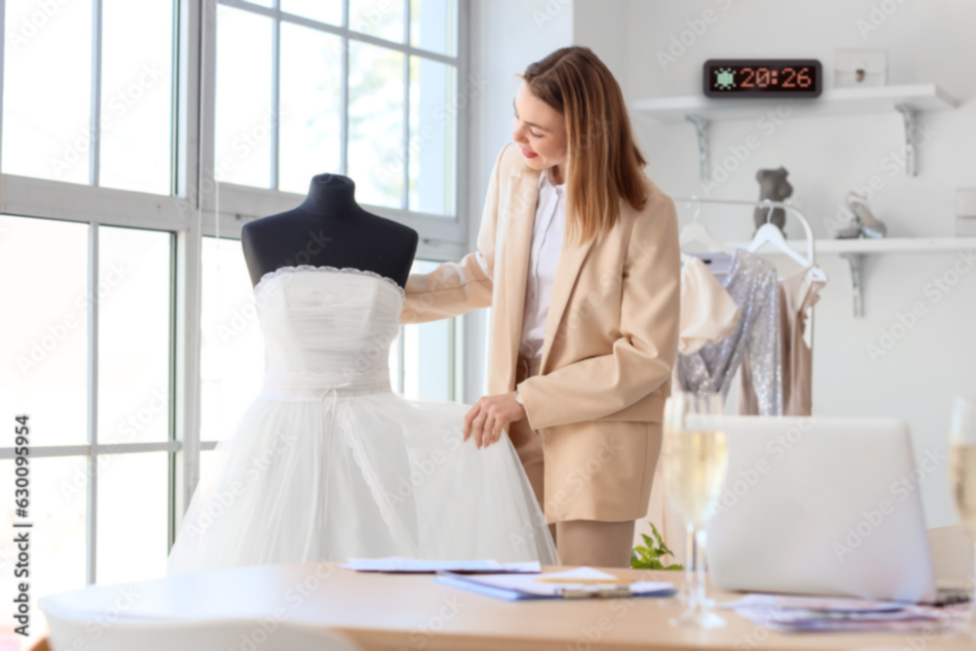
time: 20:26
